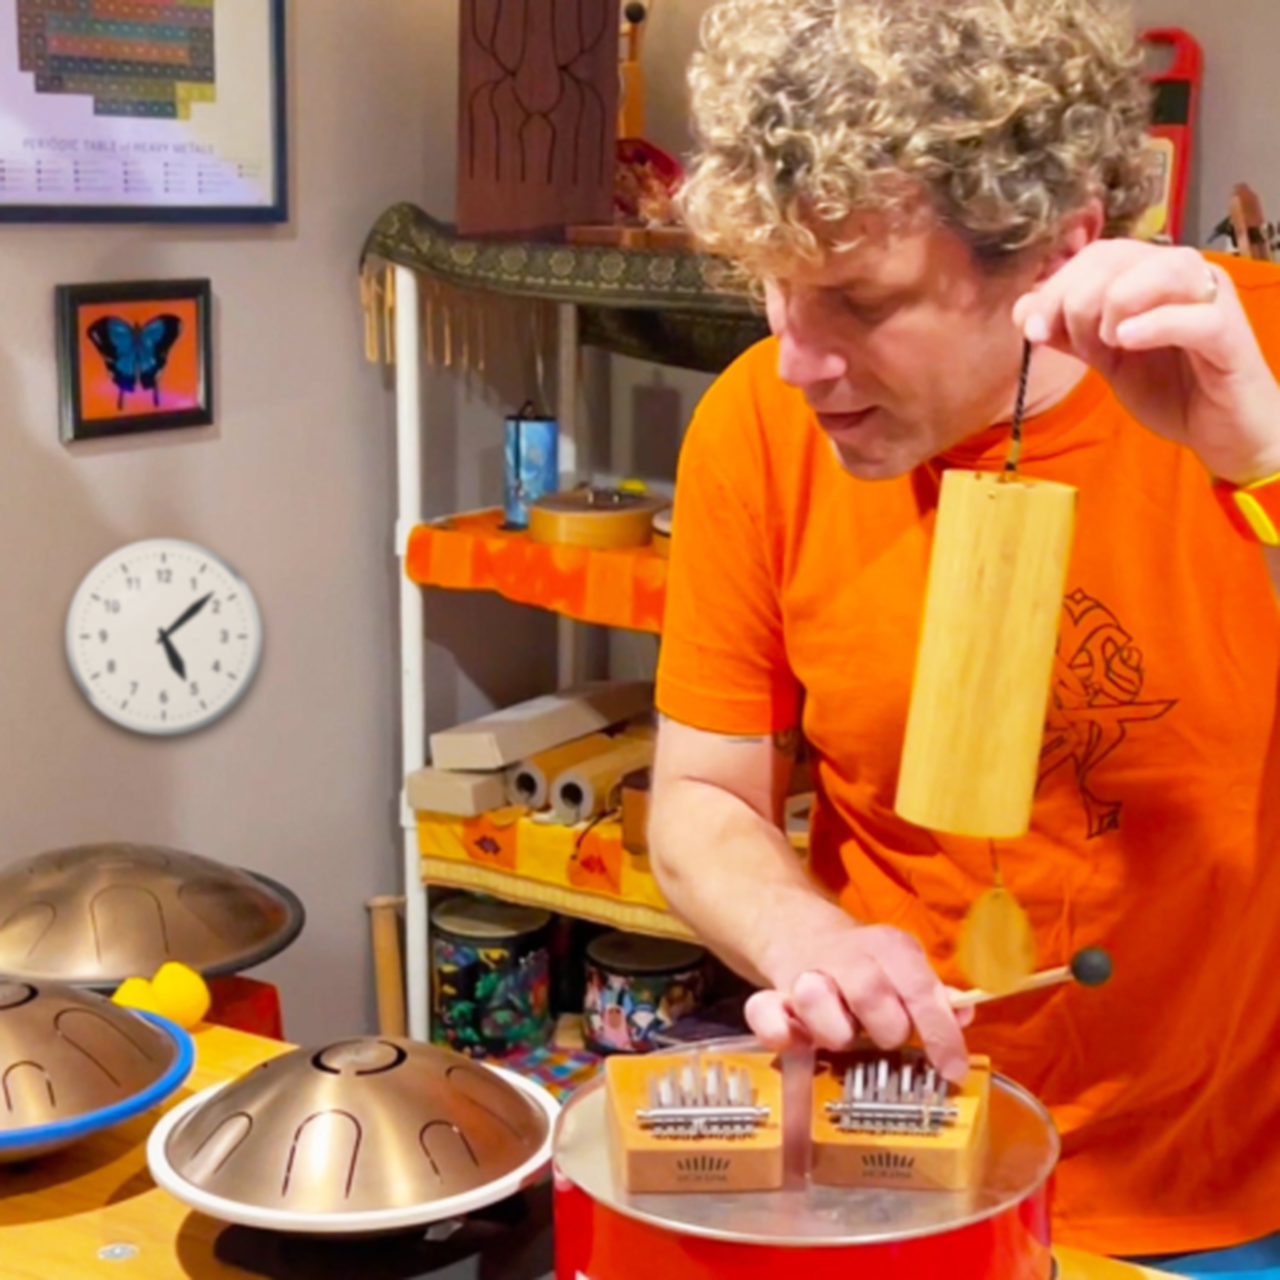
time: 5:08
